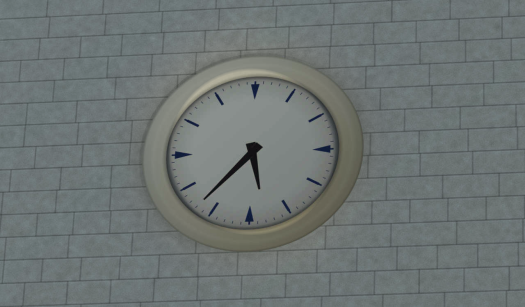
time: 5:37
